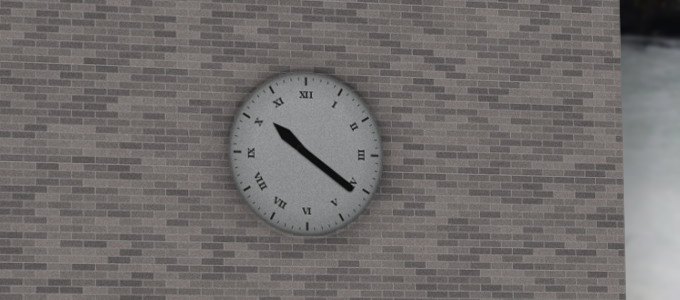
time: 10:21
